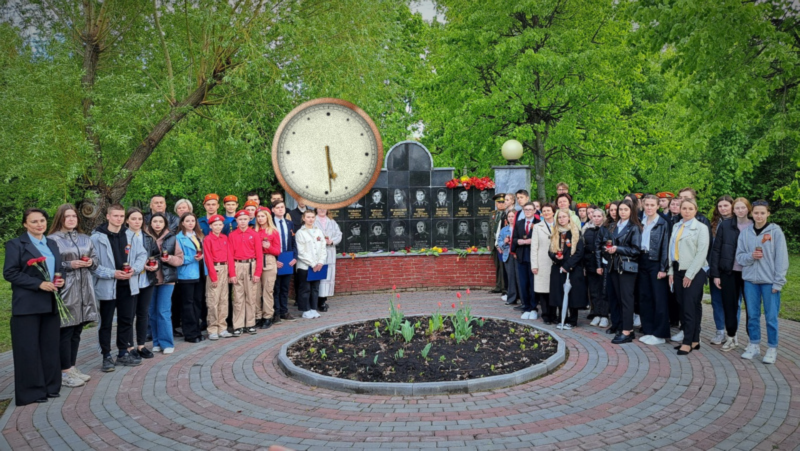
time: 5:29
